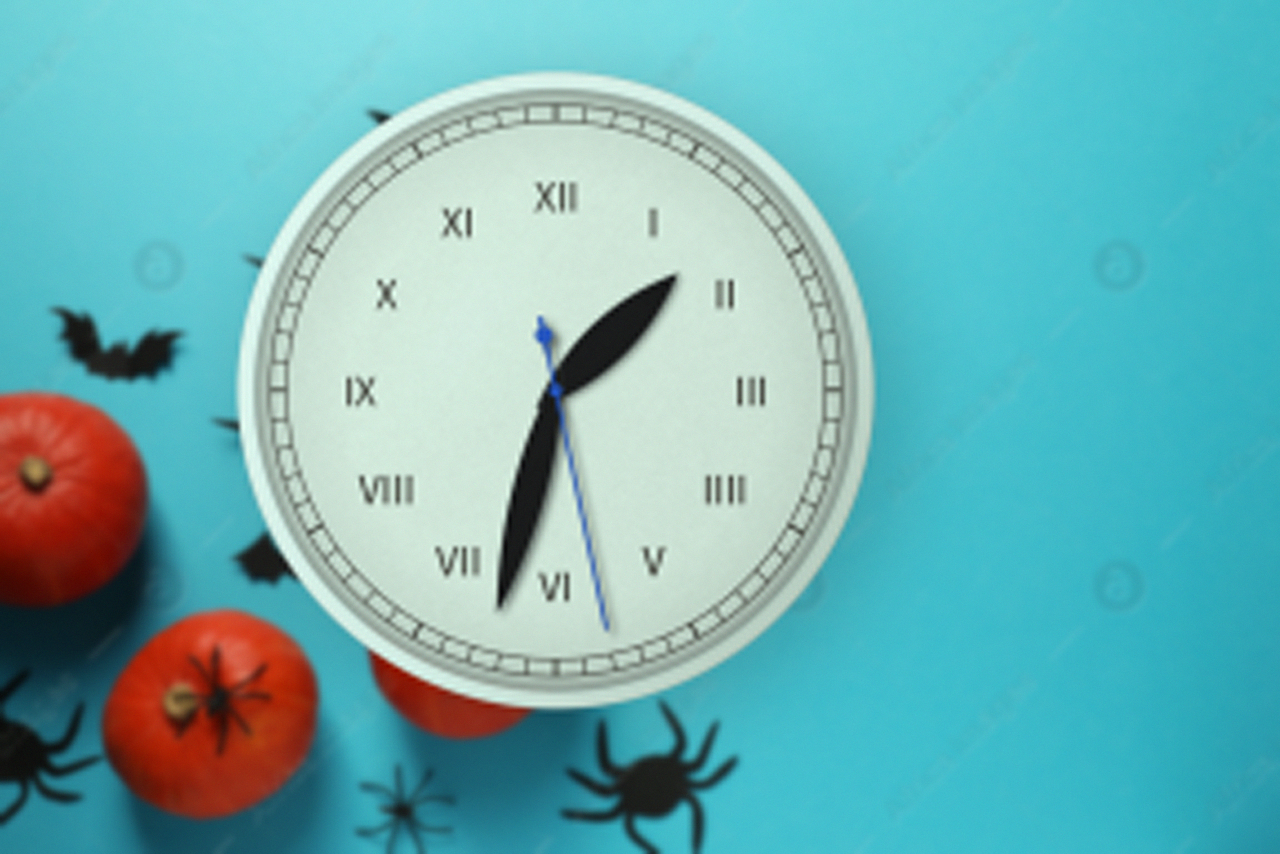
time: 1:32:28
